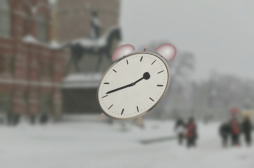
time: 1:41
